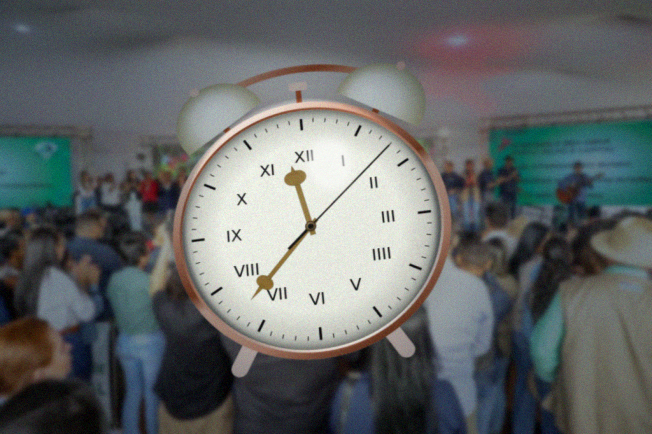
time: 11:37:08
